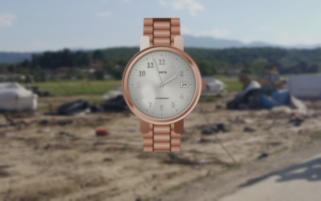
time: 1:57
